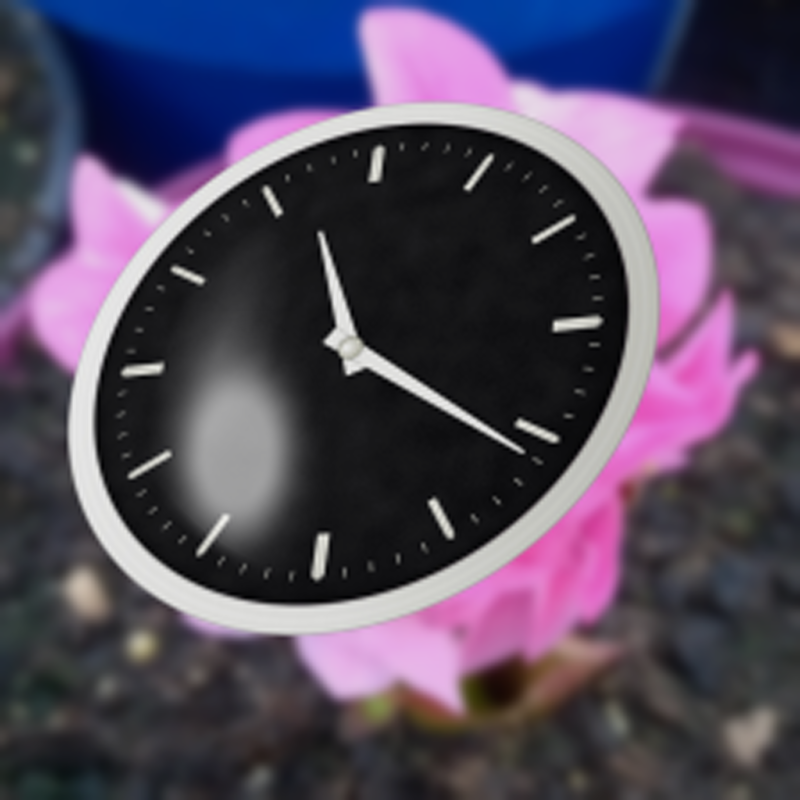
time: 11:21
